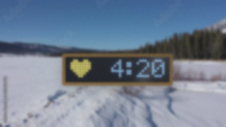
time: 4:20
